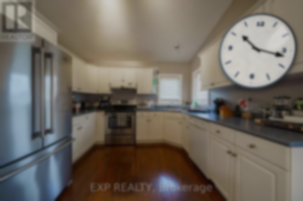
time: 10:17
